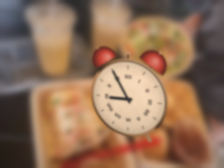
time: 8:55
